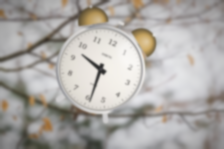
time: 9:29
